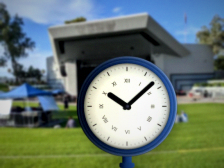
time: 10:08
